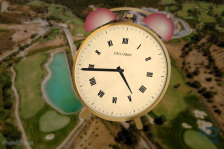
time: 4:44
